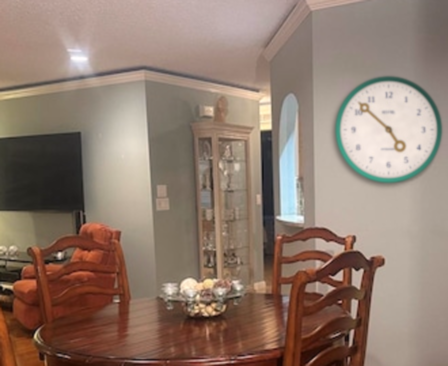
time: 4:52
